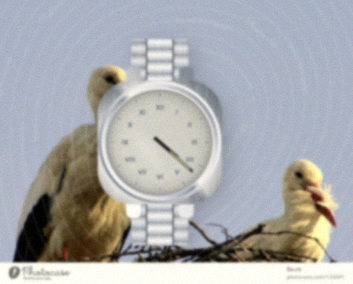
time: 4:22
